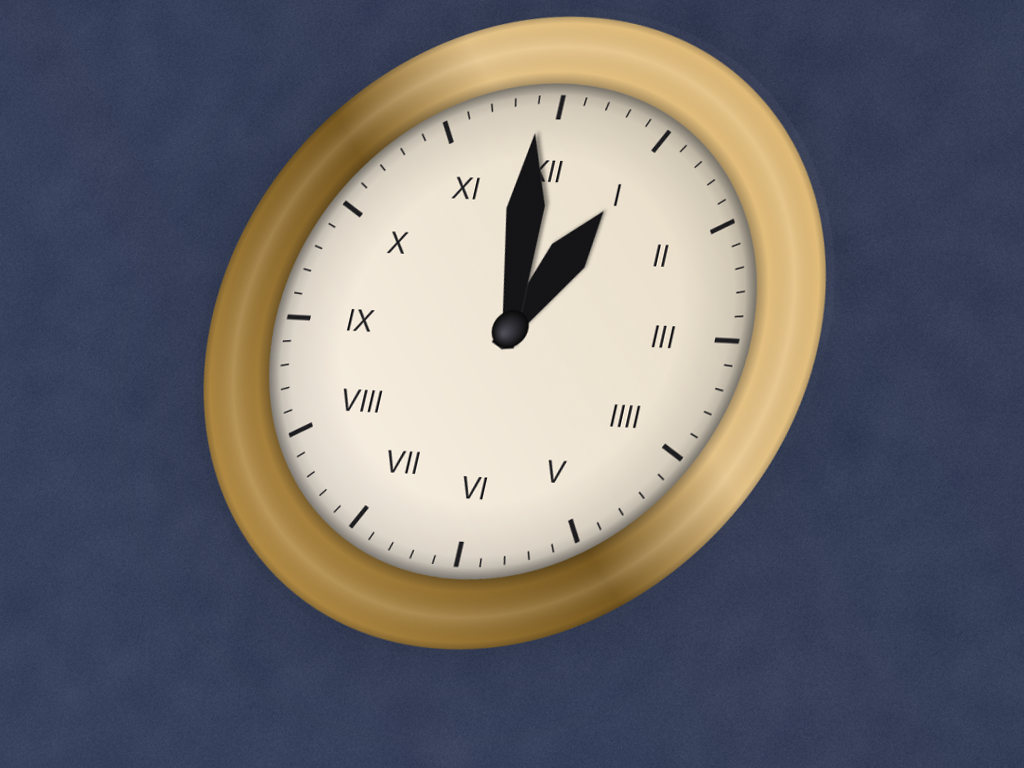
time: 12:59
